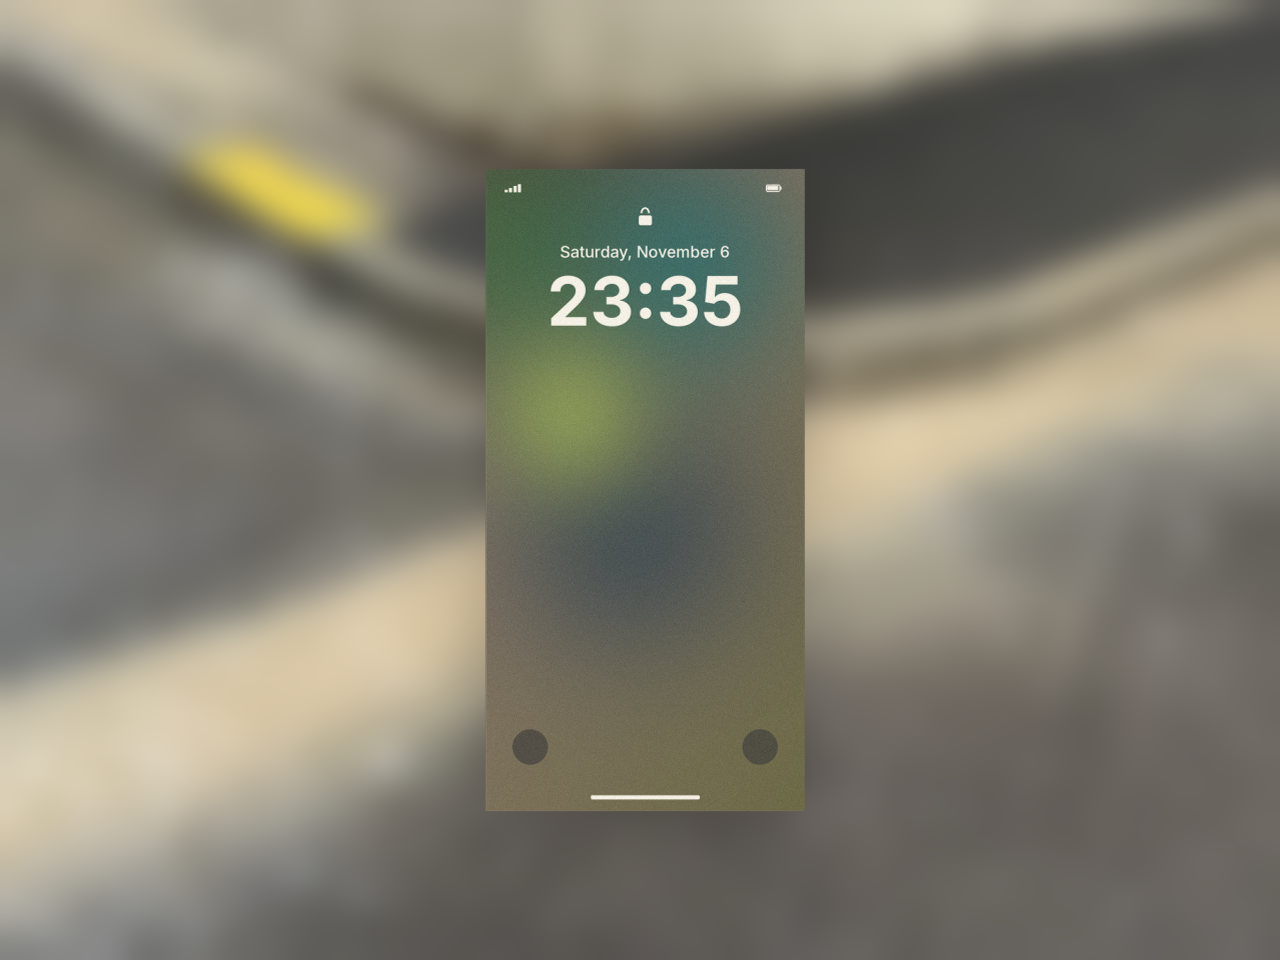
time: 23:35
